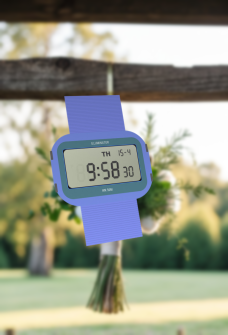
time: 9:58:30
